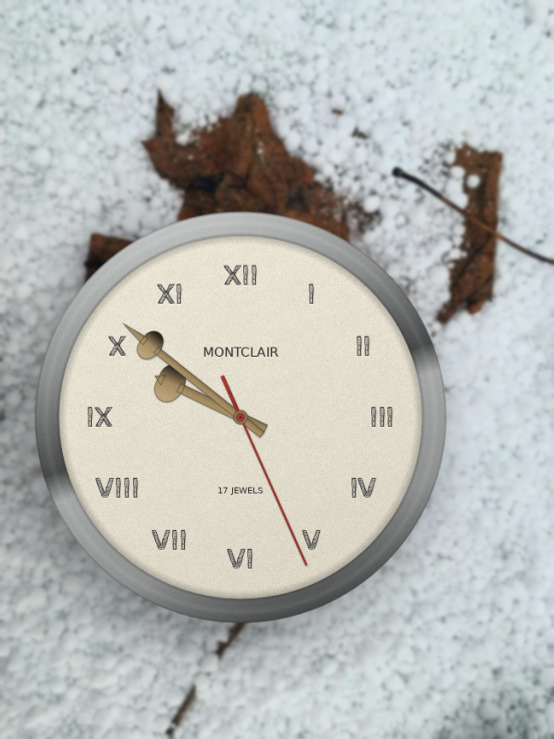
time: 9:51:26
